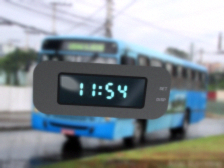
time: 11:54
